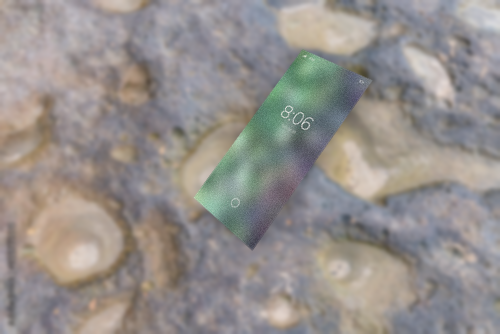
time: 8:06
